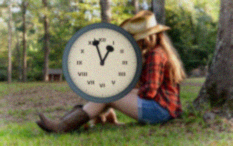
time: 12:57
